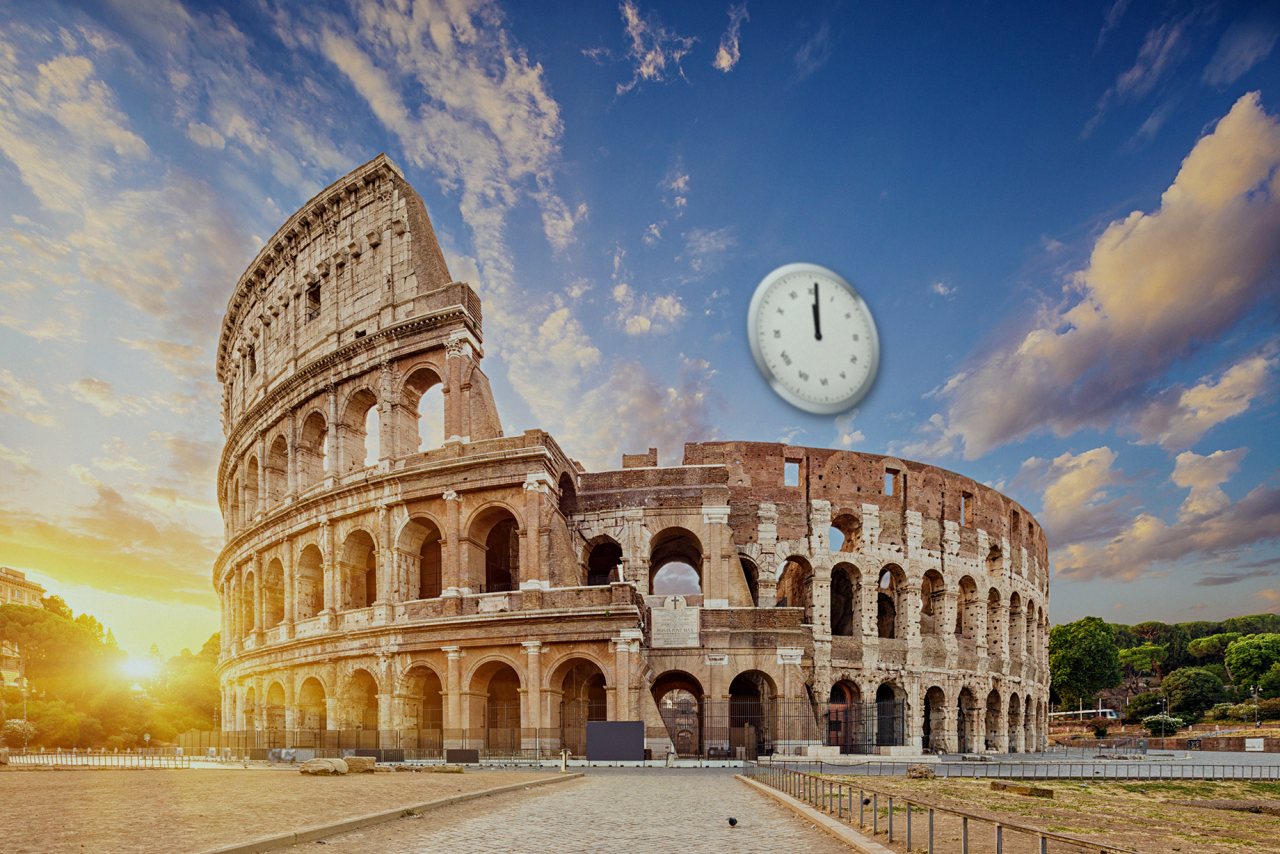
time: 12:01
